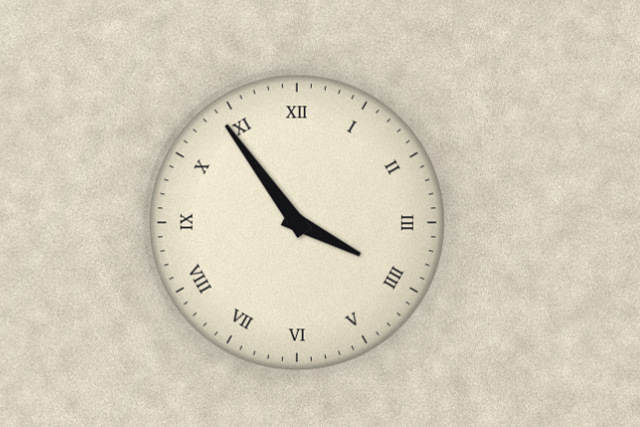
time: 3:54
